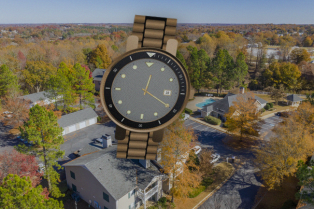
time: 12:20
